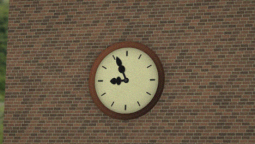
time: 8:56
